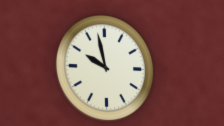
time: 9:58
